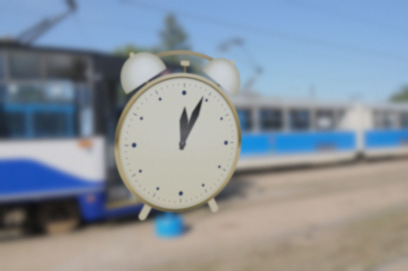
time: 12:04
